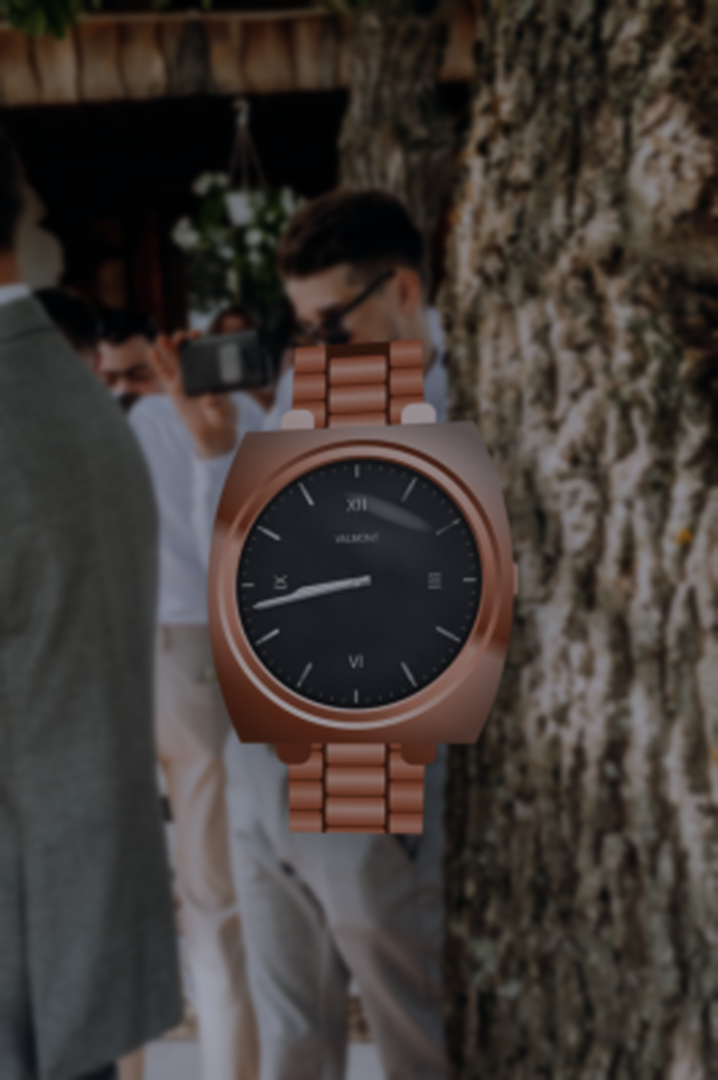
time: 8:43
